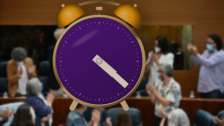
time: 4:22
